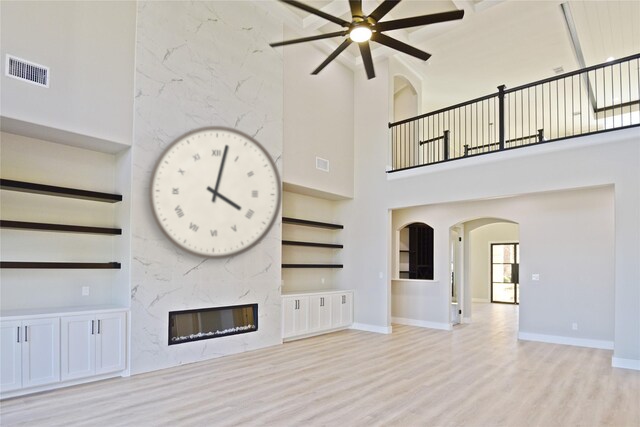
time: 4:02
